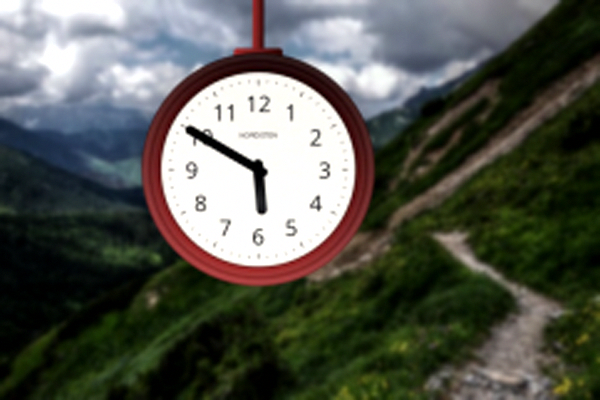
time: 5:50
